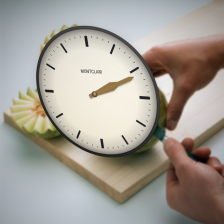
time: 2:11
